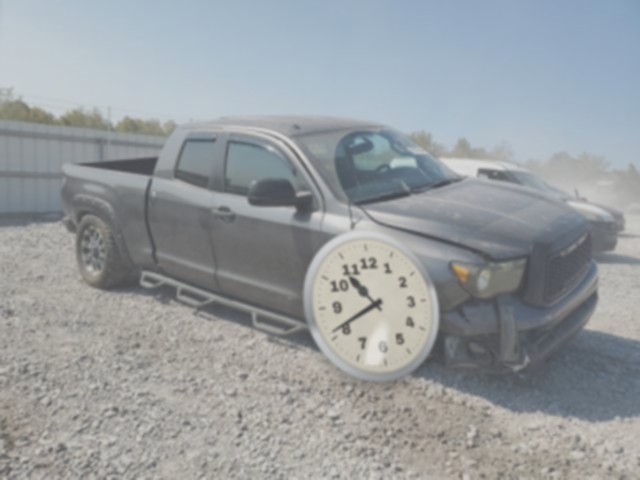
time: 10:41
